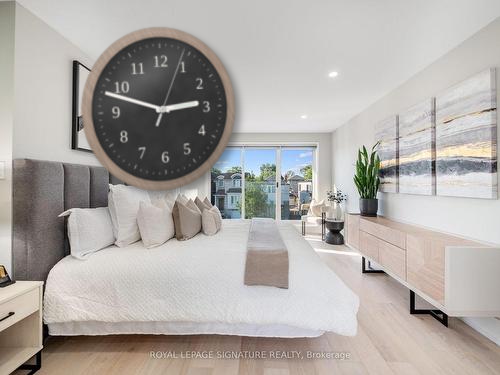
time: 2:48:04
